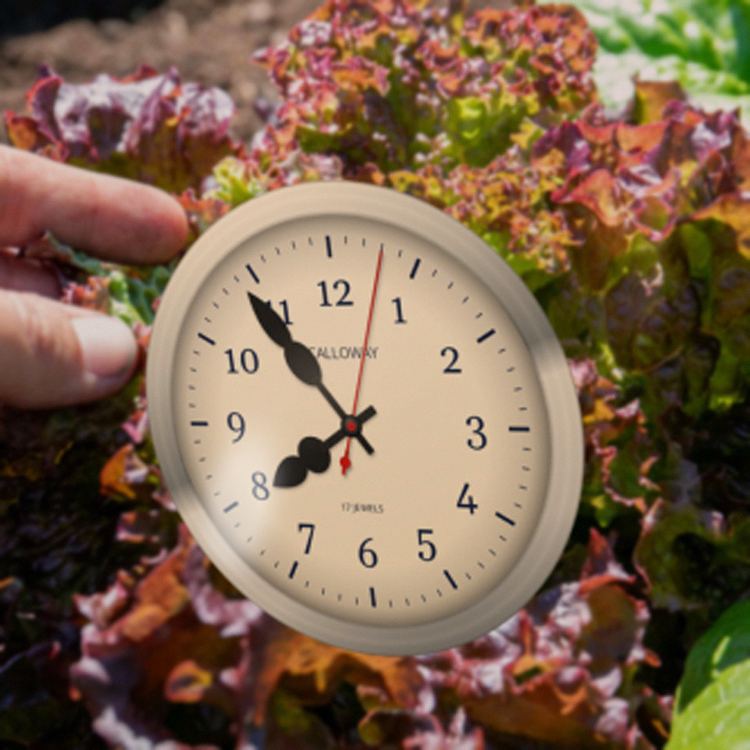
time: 7:54:03
